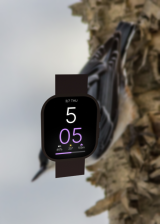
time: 5:05
